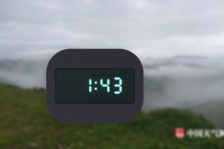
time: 1:43
